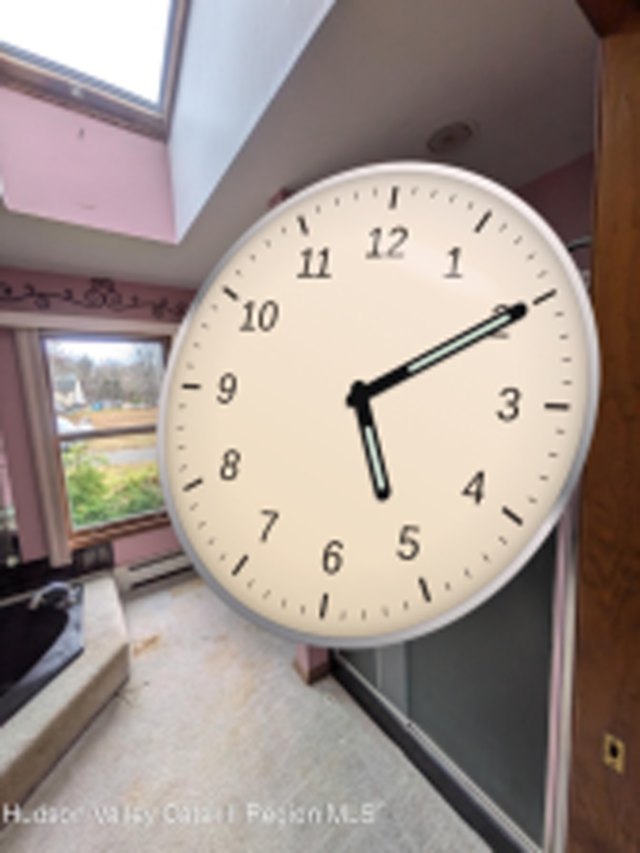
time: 5:10
